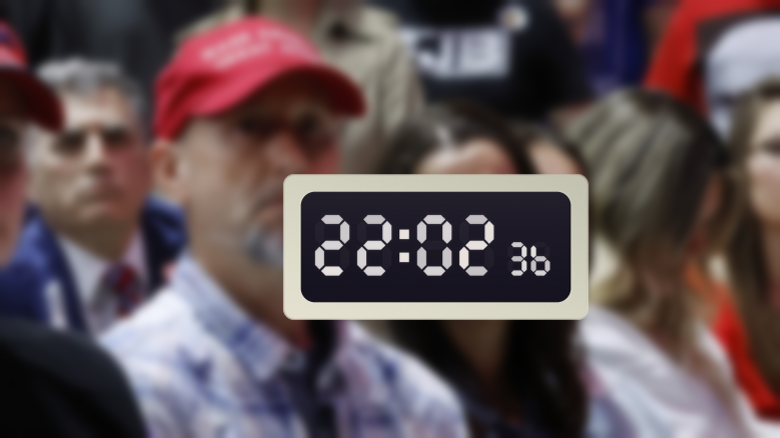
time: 22:02:36
